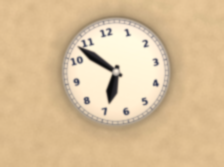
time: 6:53
